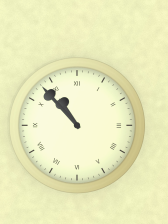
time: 10:53
